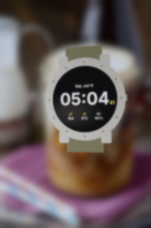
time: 5:04
